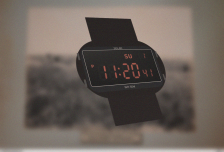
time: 11:20:41
